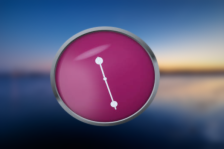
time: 11:27
